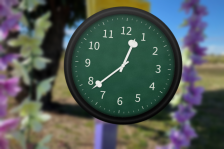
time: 12:38
